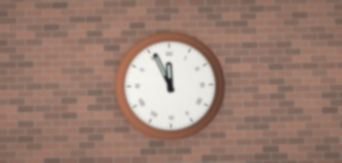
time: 11:56
